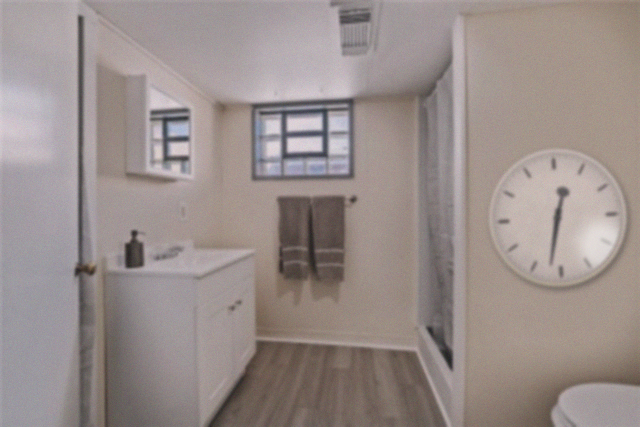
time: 12:32
